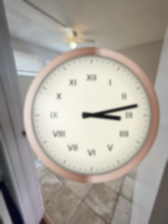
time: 3:13
